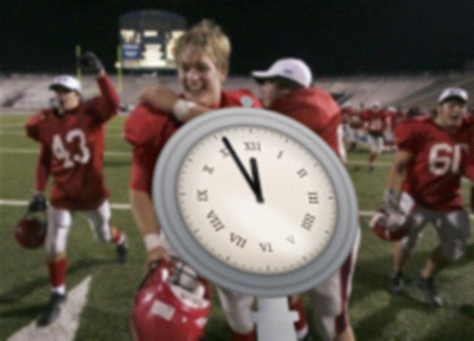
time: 11:56
